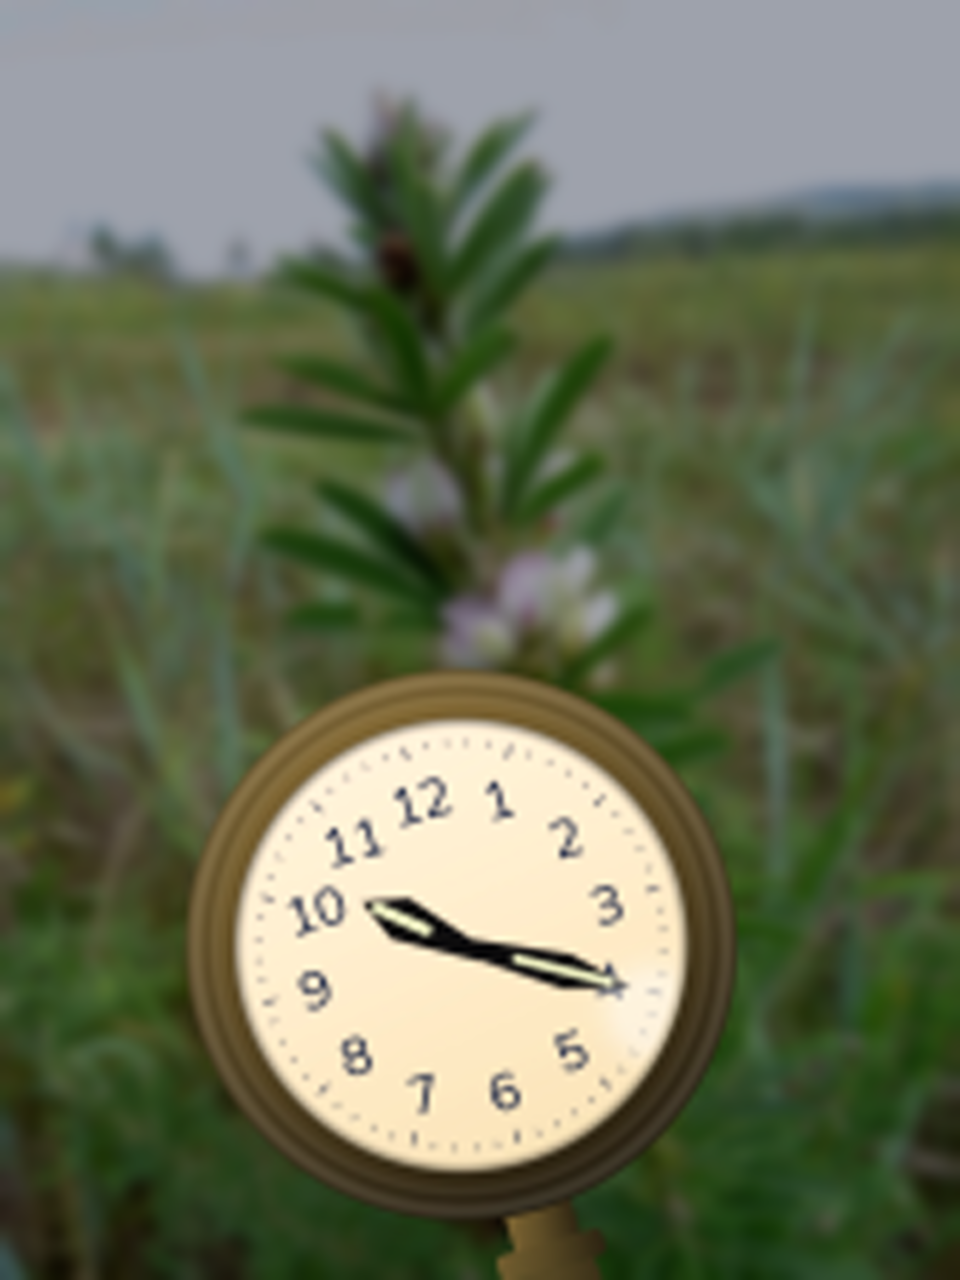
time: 10:20
